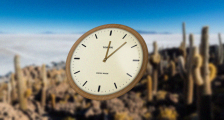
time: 12:07
